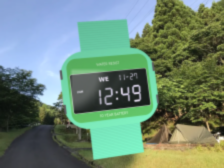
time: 12:49
